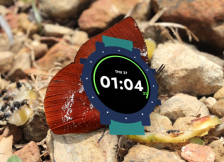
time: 1:04
